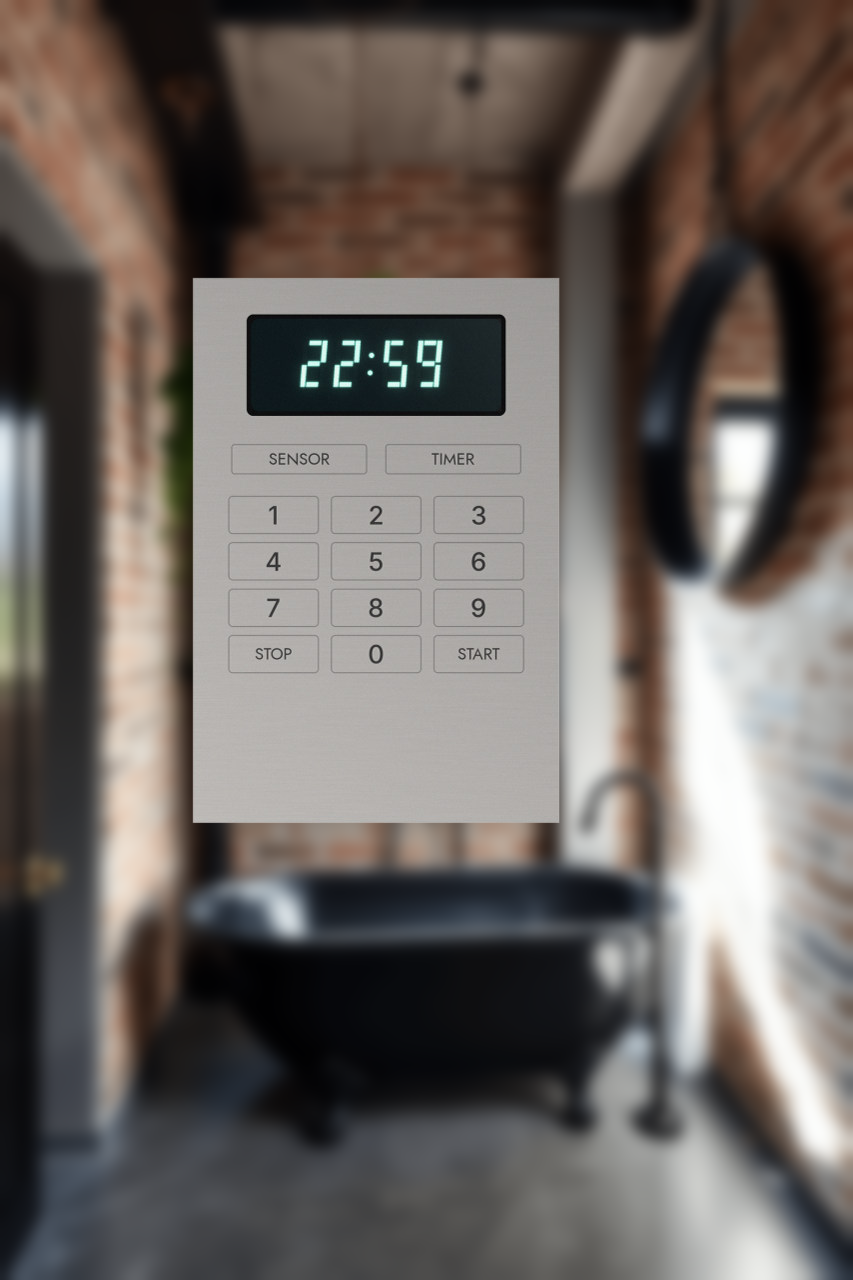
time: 22:59
